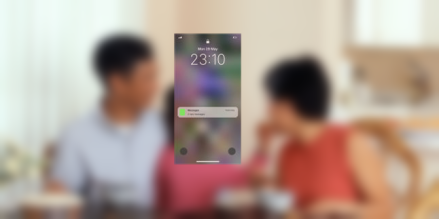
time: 23:10
